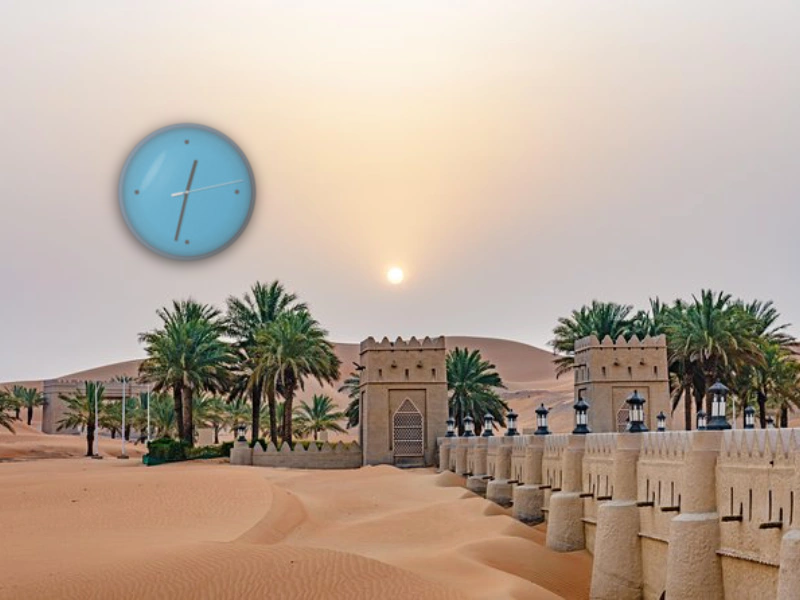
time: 12:32:13
